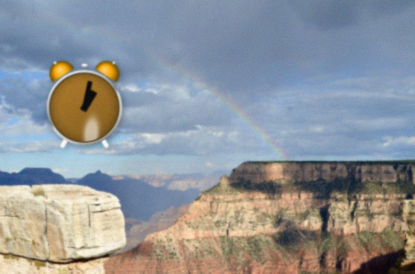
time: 1:02
